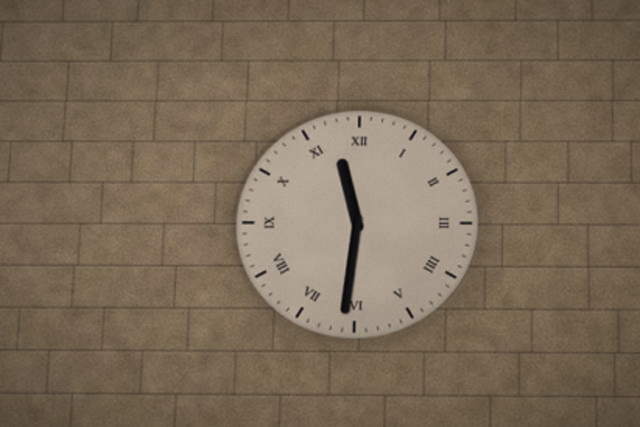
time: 11:31
